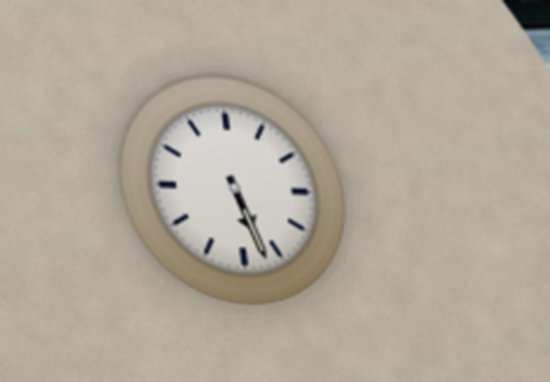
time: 5:27
